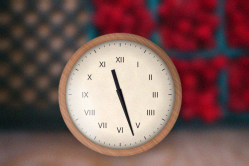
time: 11:27
